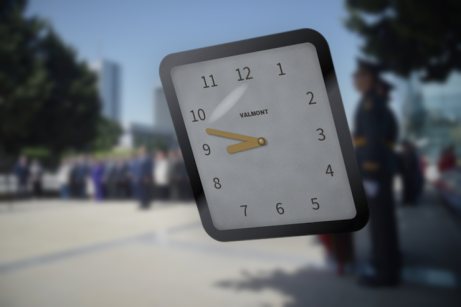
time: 8:48
